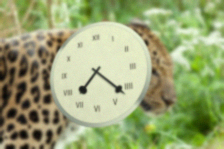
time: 7:22
